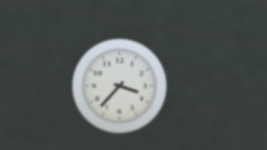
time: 3:37
